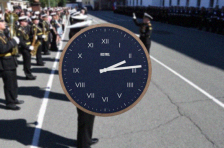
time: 2:14
